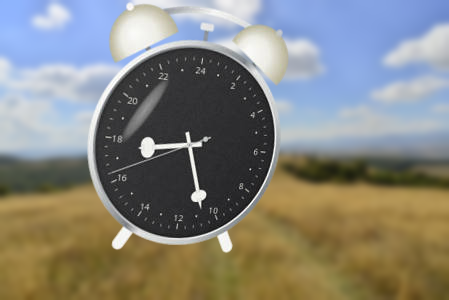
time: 17:26:41
